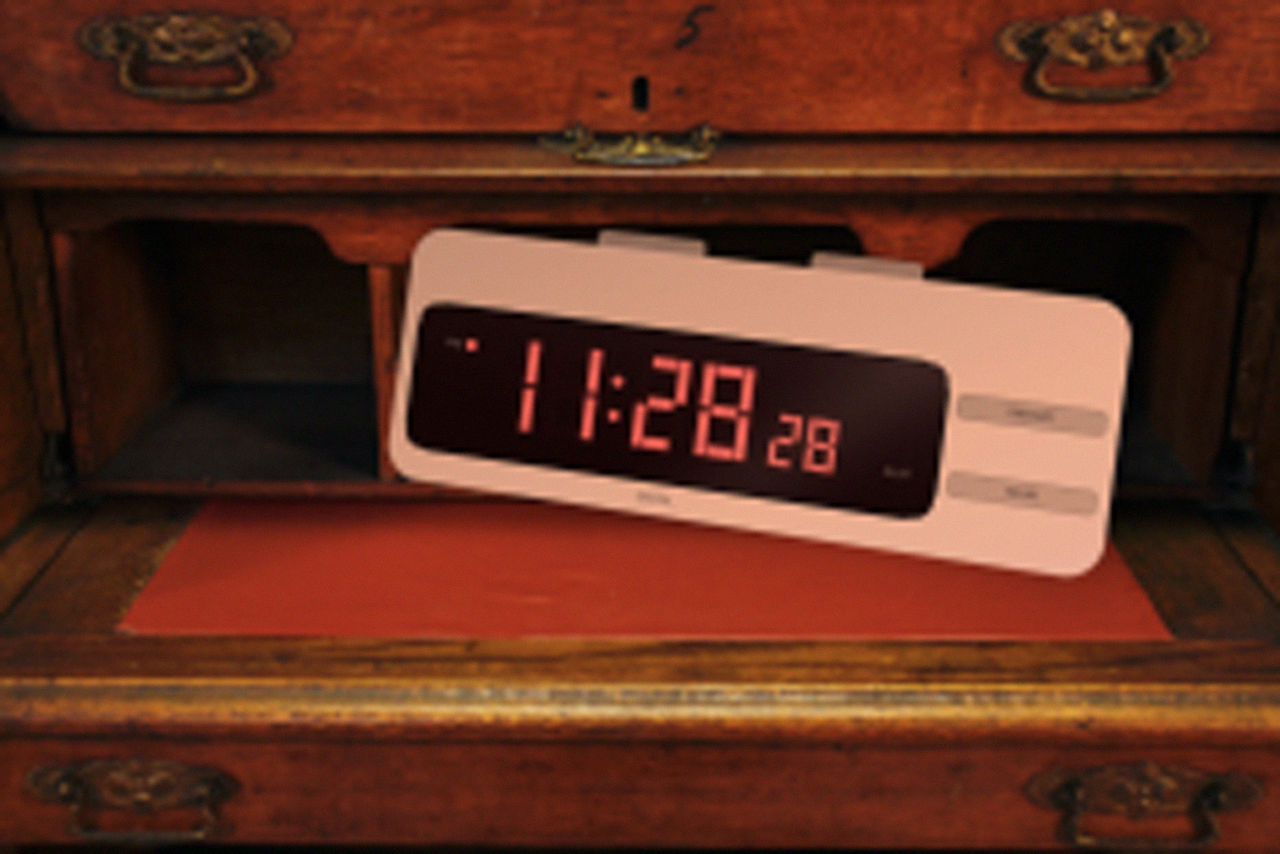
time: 11:28:28
